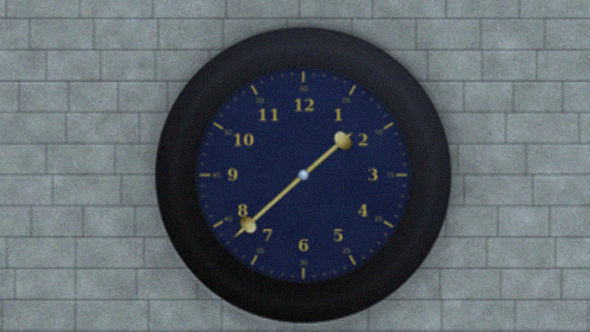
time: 1:38
